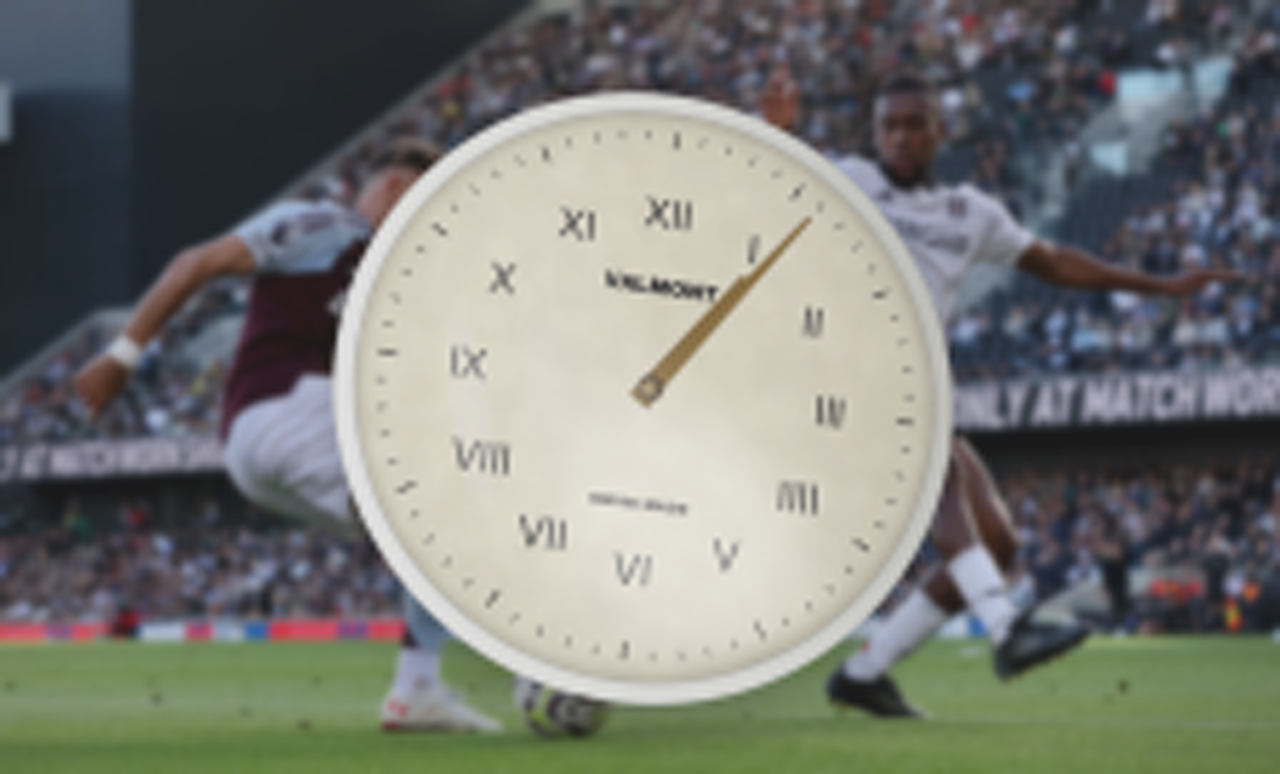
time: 1:06
